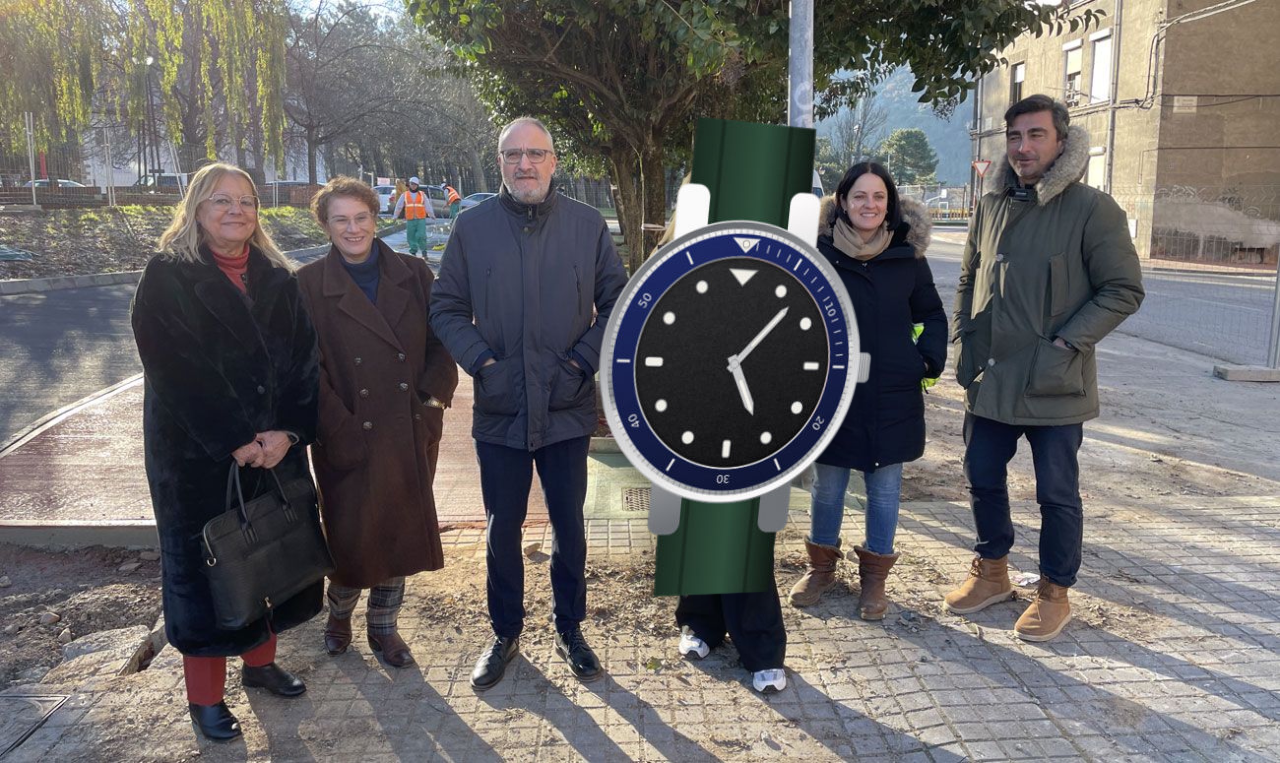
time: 5:07
